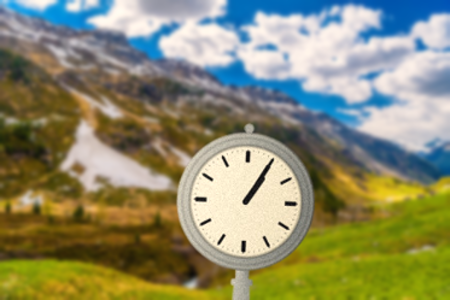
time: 1:05
